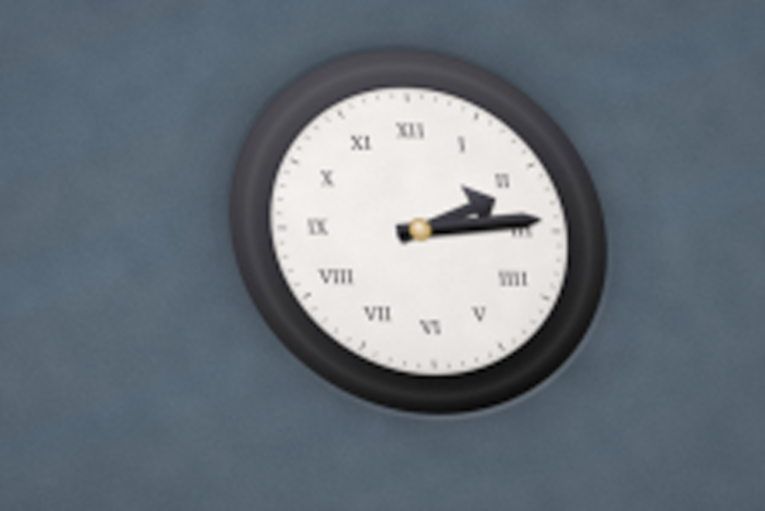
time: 2:14
